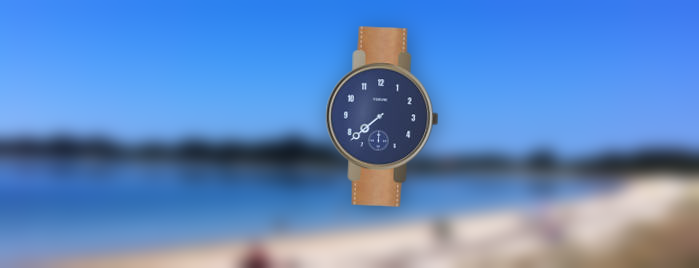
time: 7:38
